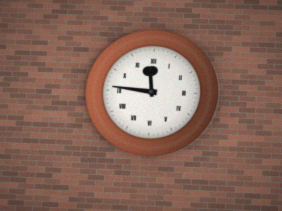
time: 11:46
